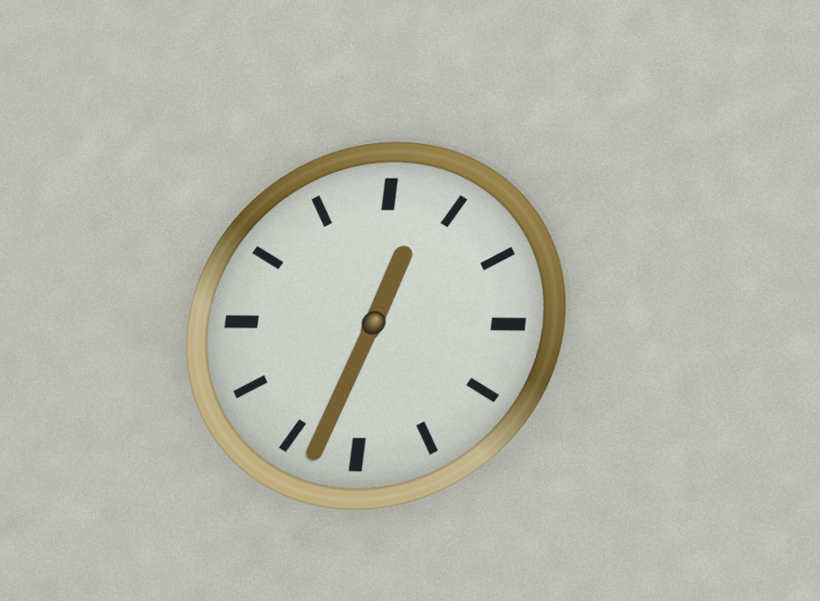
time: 12:33
